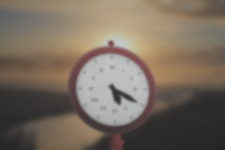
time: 5:20
